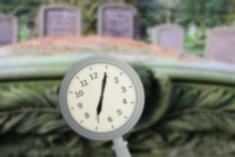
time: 7:05
